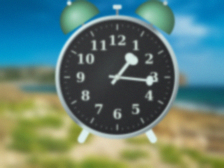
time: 1:16
